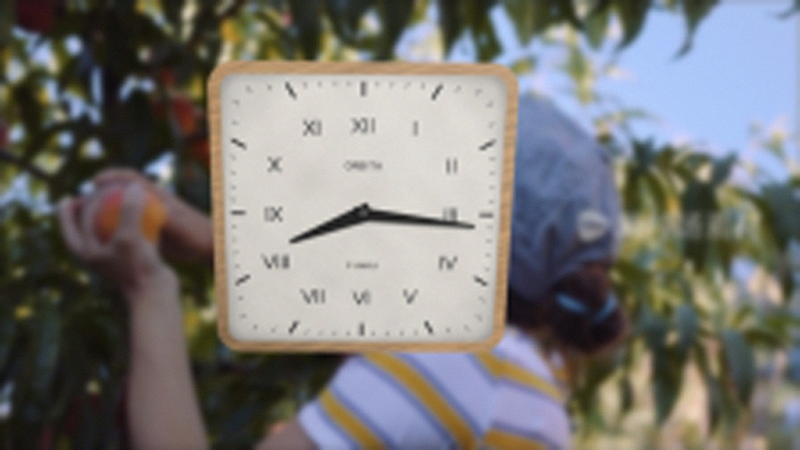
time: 8:16
